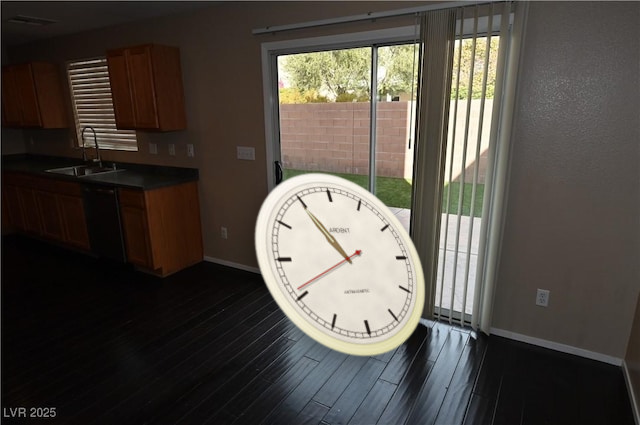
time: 10:54:41
